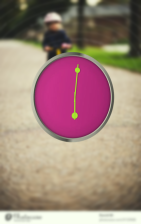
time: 6:01
